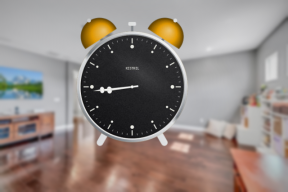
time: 8:44
